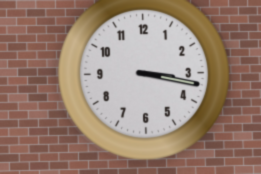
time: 3:17
